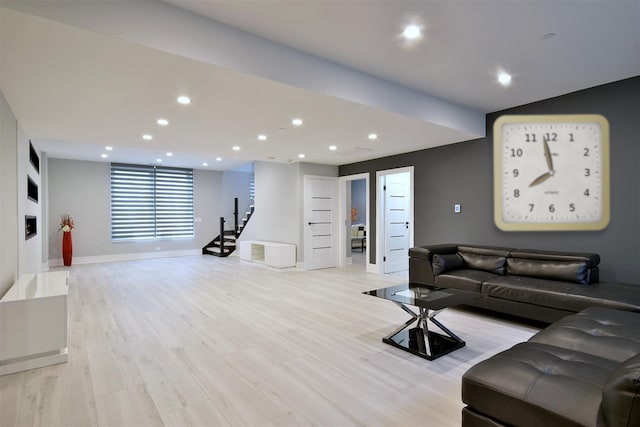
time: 7:58
